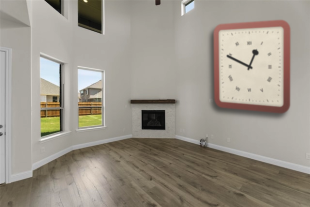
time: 12:49
